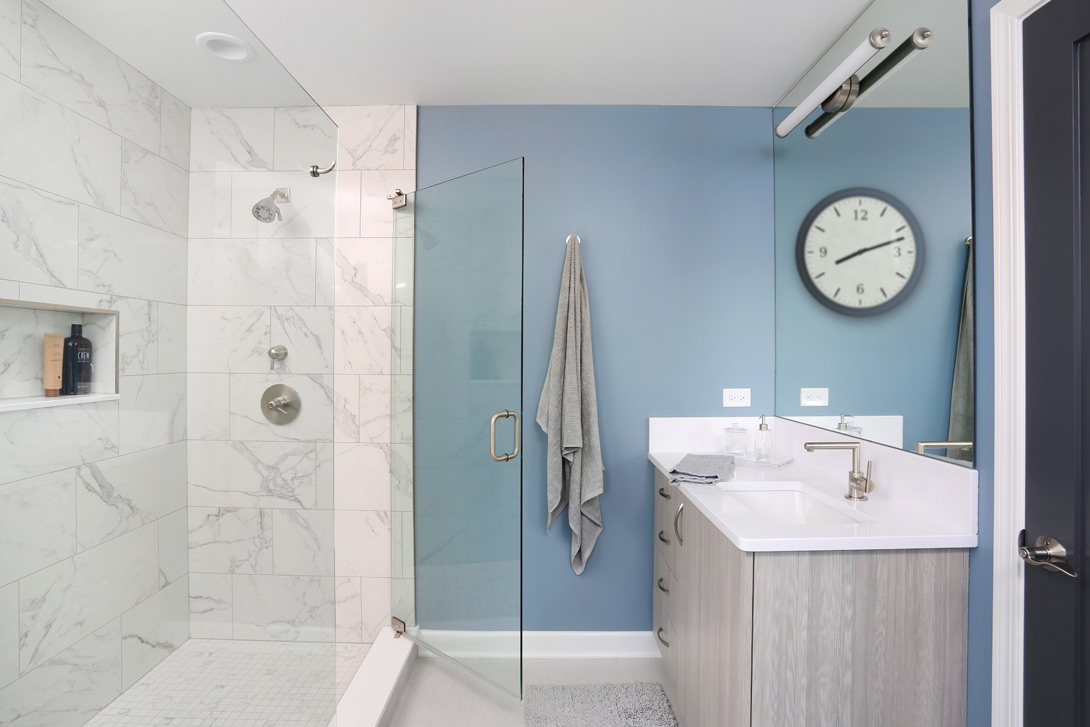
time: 8:12
